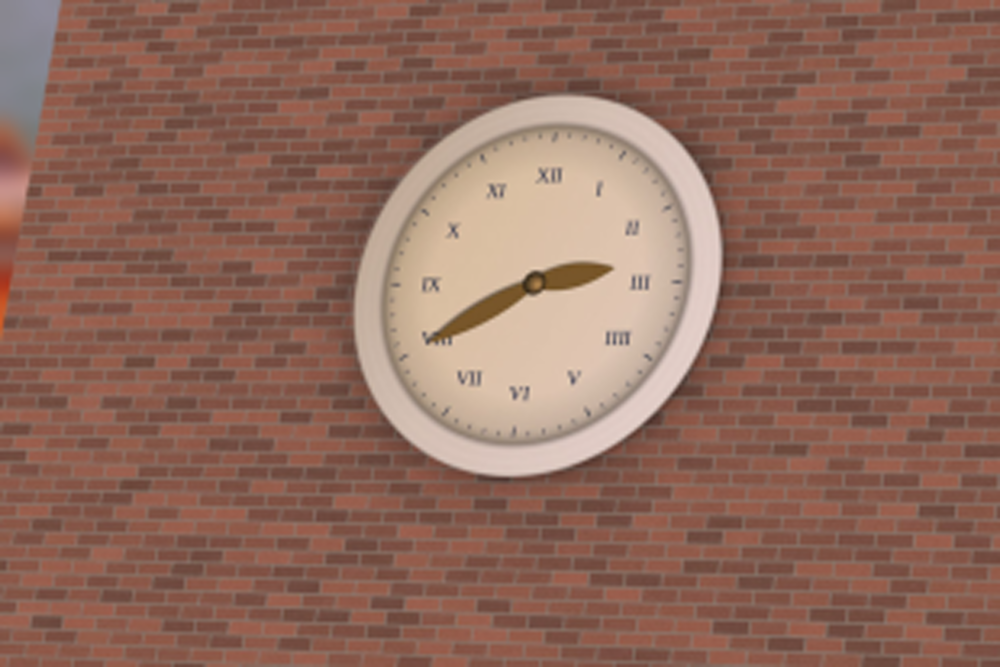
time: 2:40
